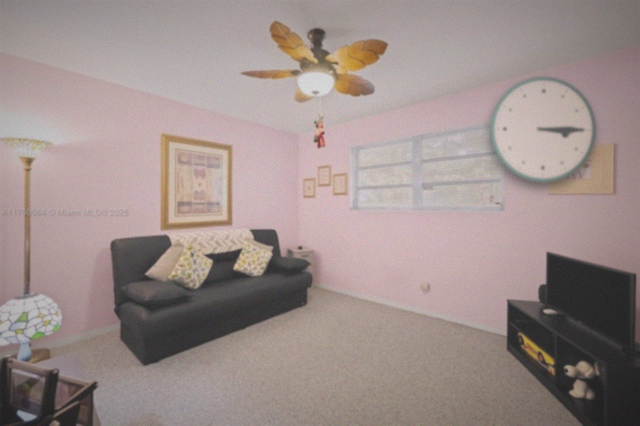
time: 3:15
